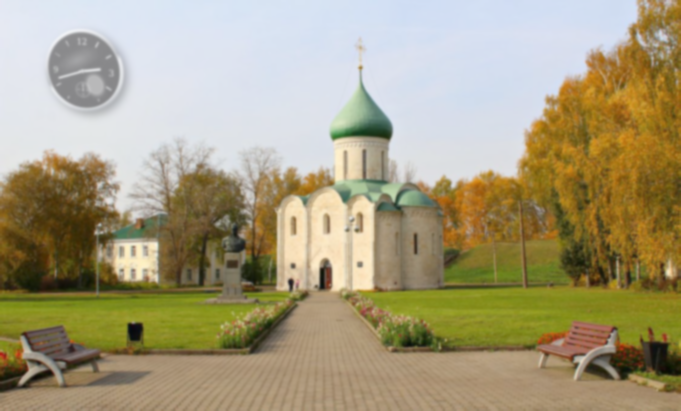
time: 2:42
